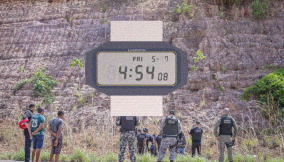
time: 4:54:08
